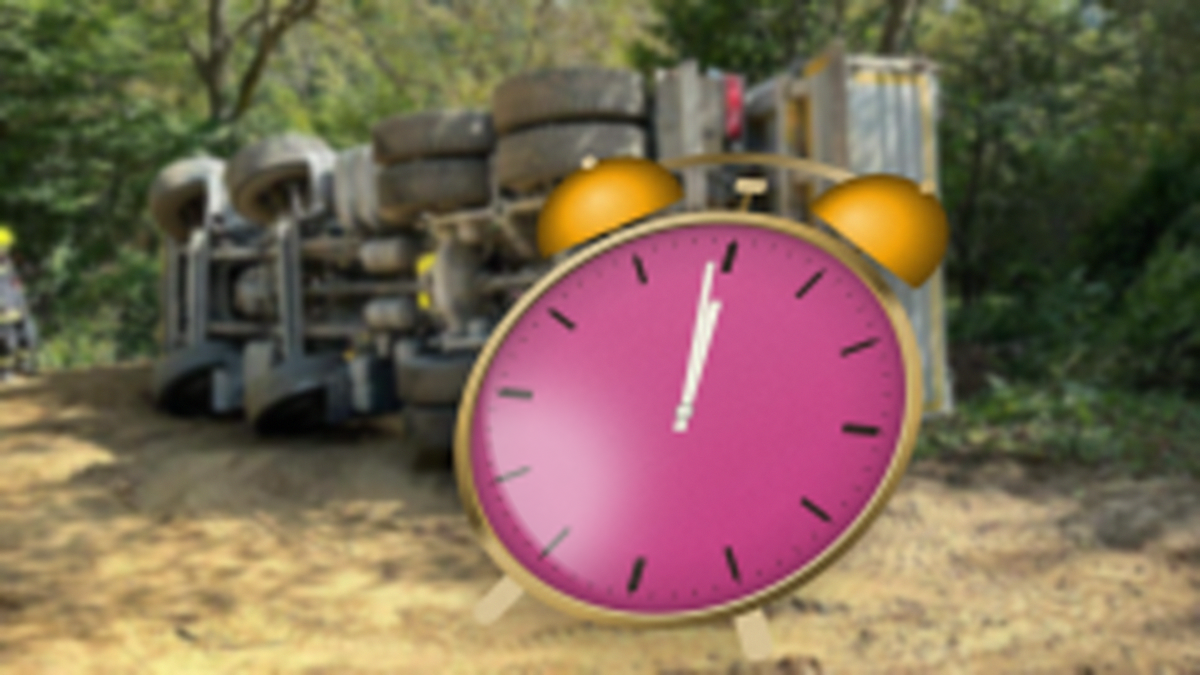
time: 11:59
